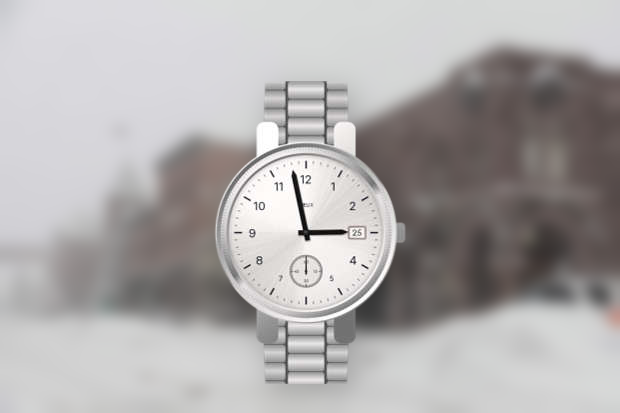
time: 2:58
